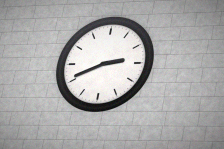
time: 2:41
